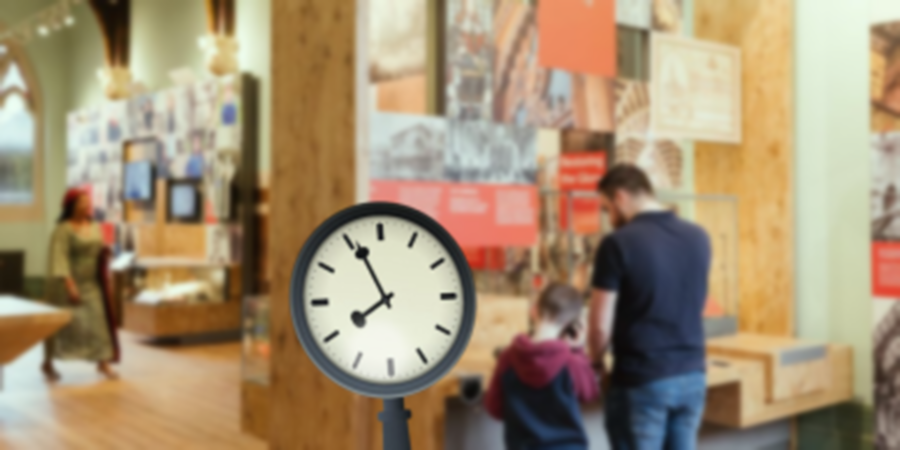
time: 7:56
